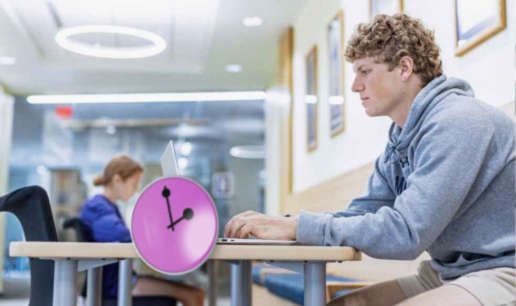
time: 1:58
